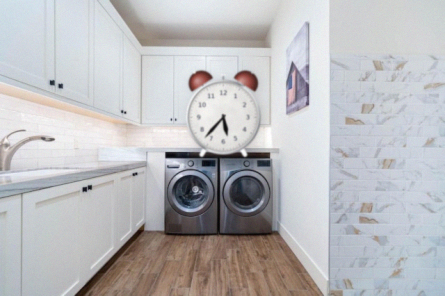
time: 5:37
